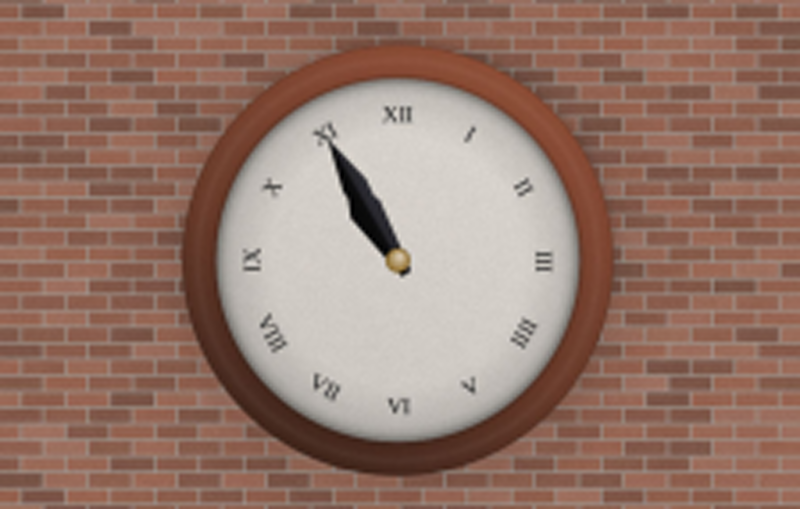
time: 10:55
